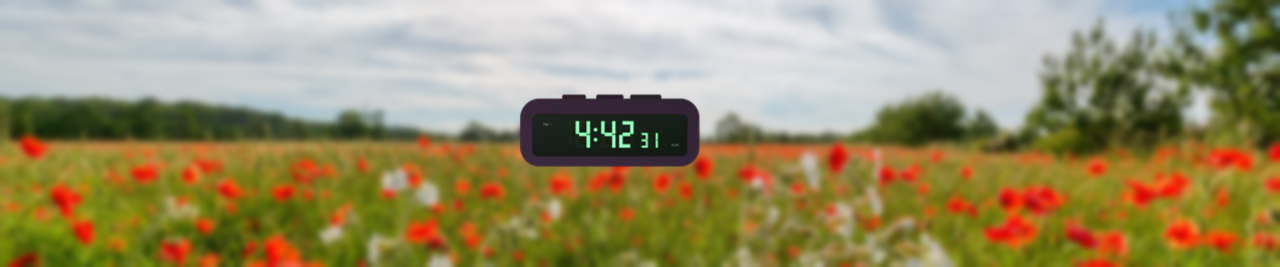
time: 4:42:31
